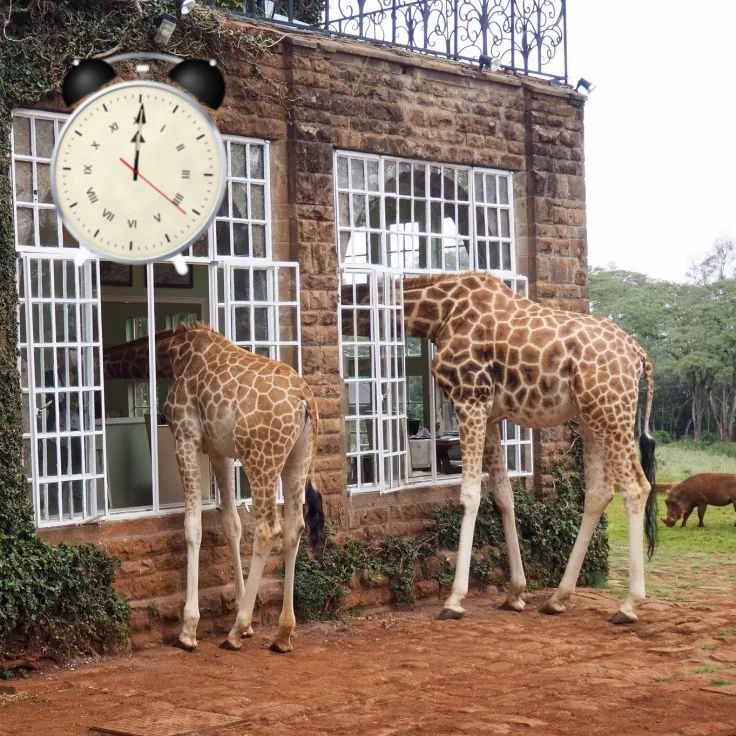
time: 12:00:21
